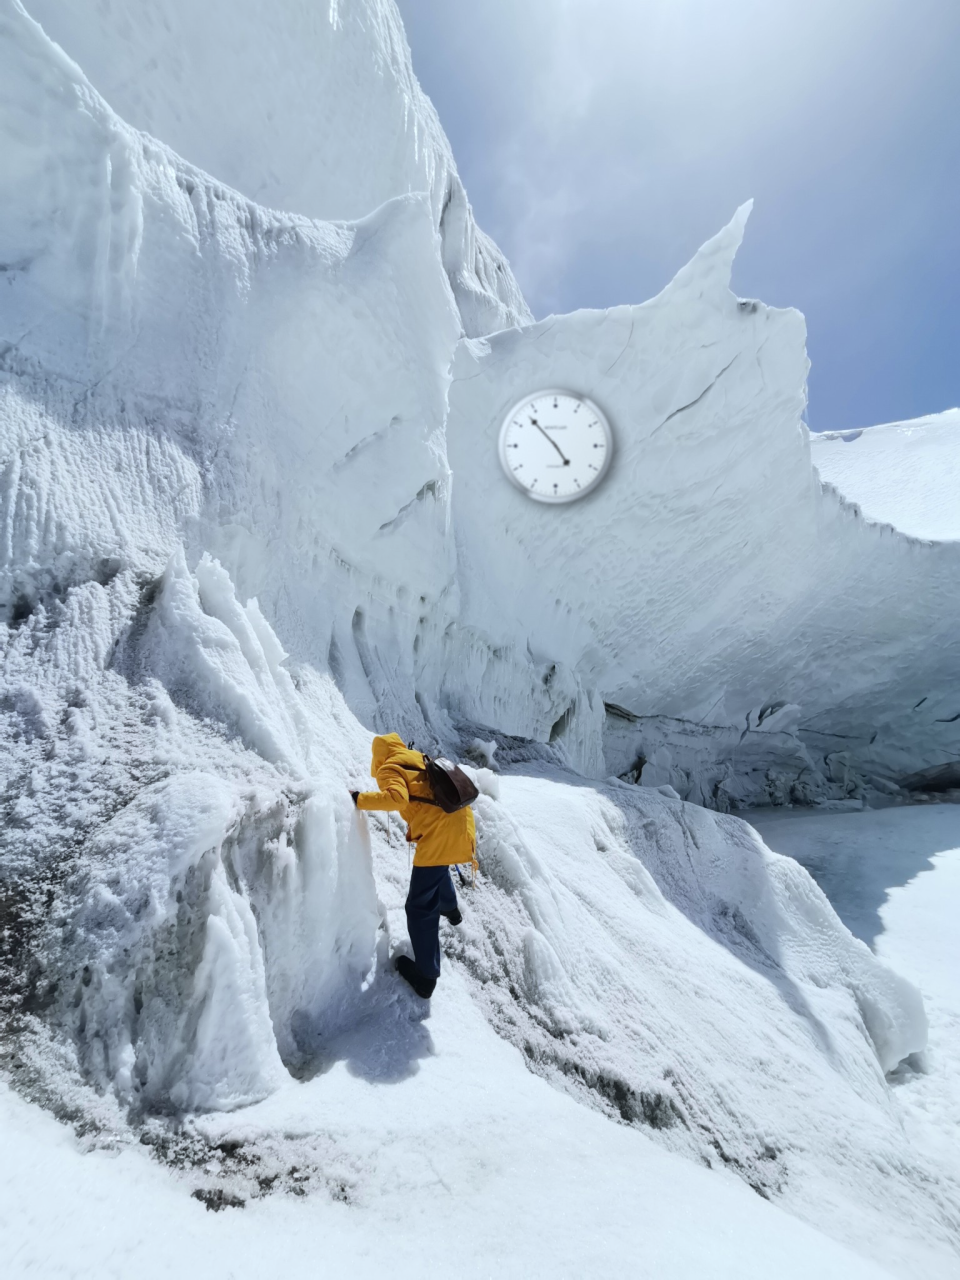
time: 4:53
